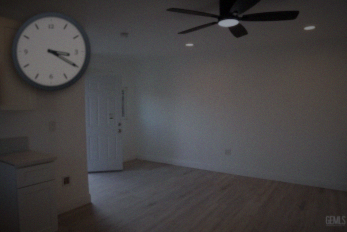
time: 3:20
